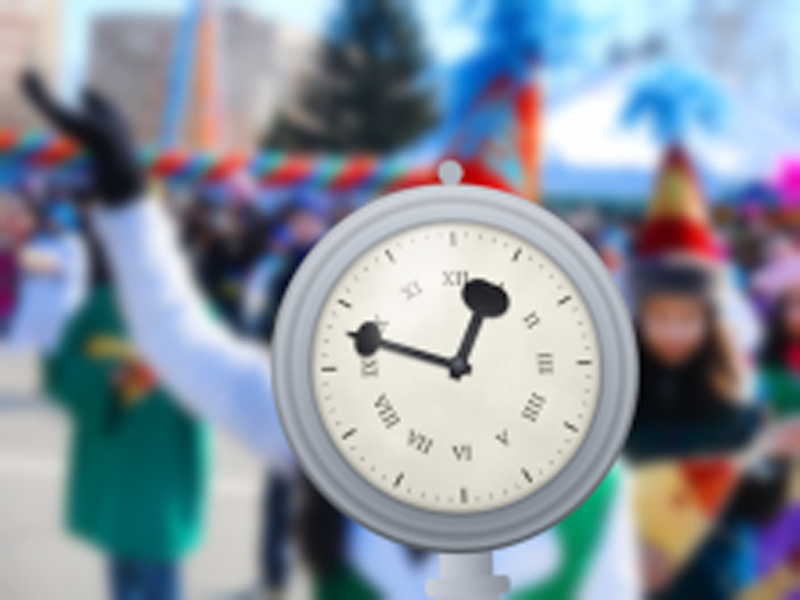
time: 12:48
